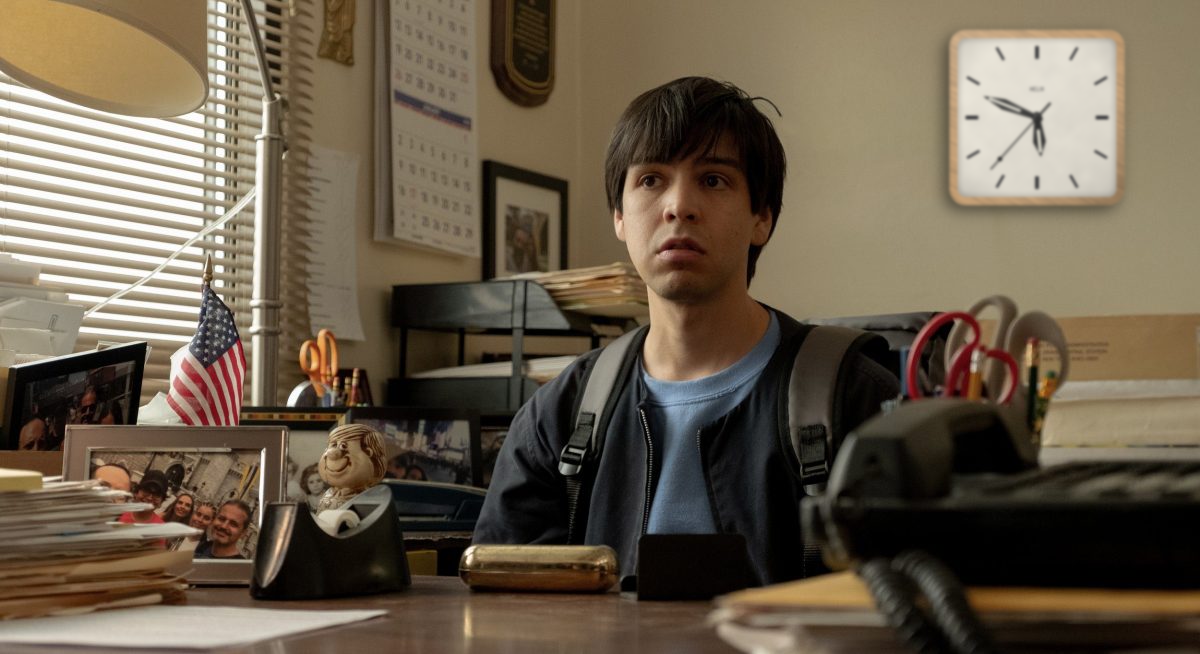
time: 5:48:37
